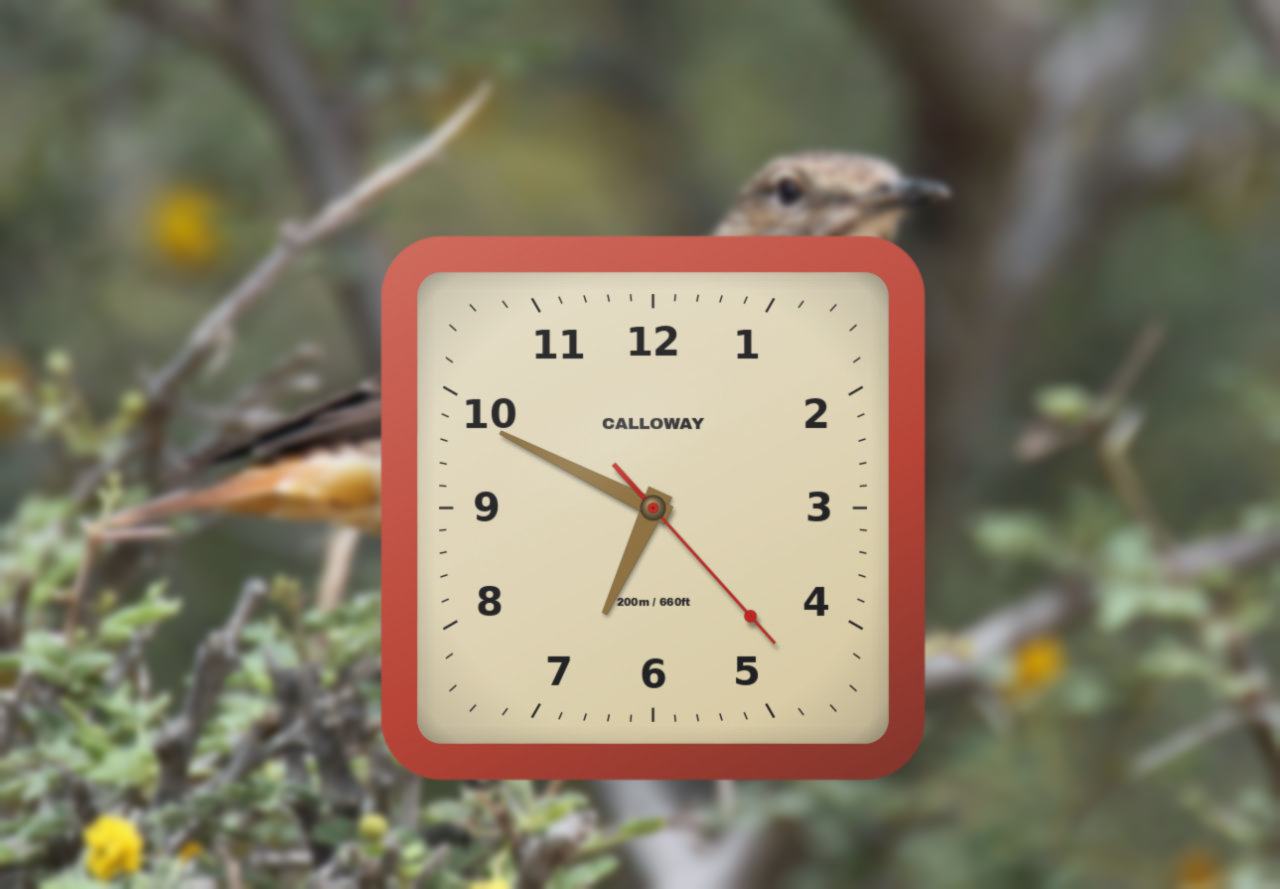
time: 6:49:23
